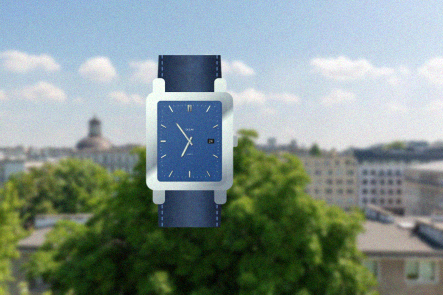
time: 6:54
